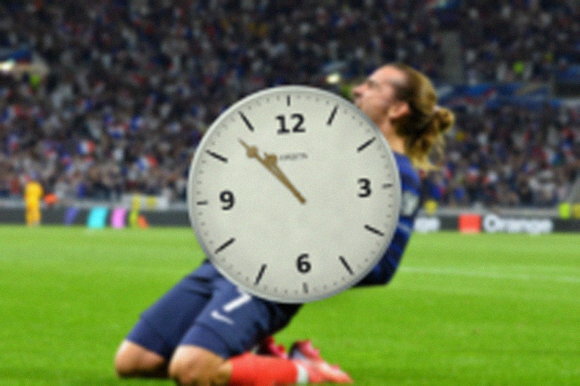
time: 10:53
